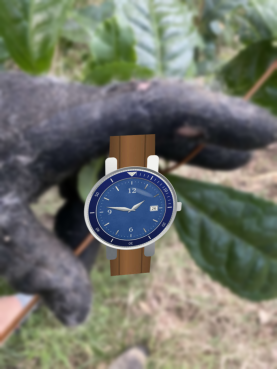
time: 1:47
